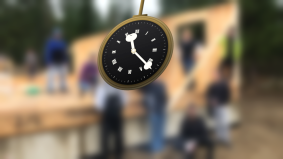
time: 11:22
